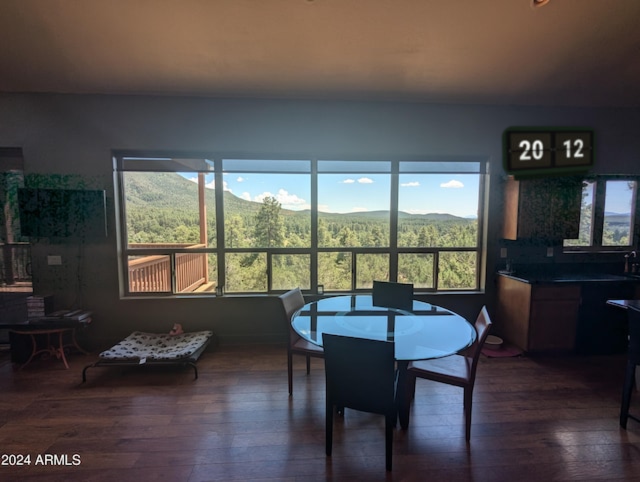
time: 20:12
